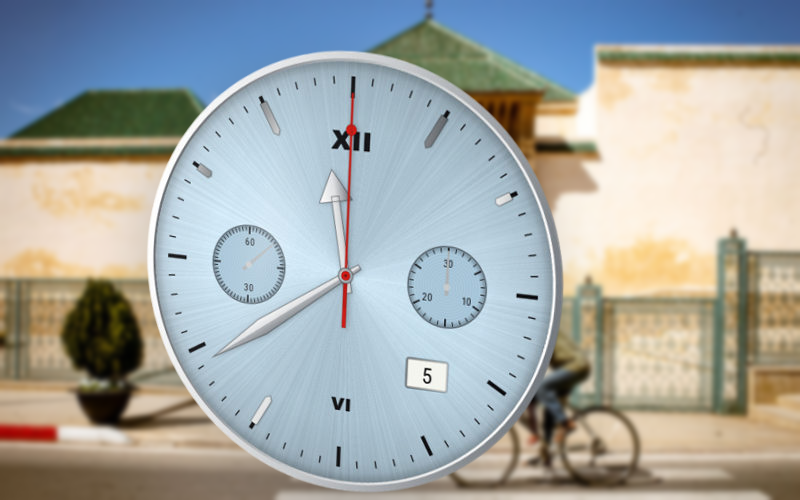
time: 11:39:08
